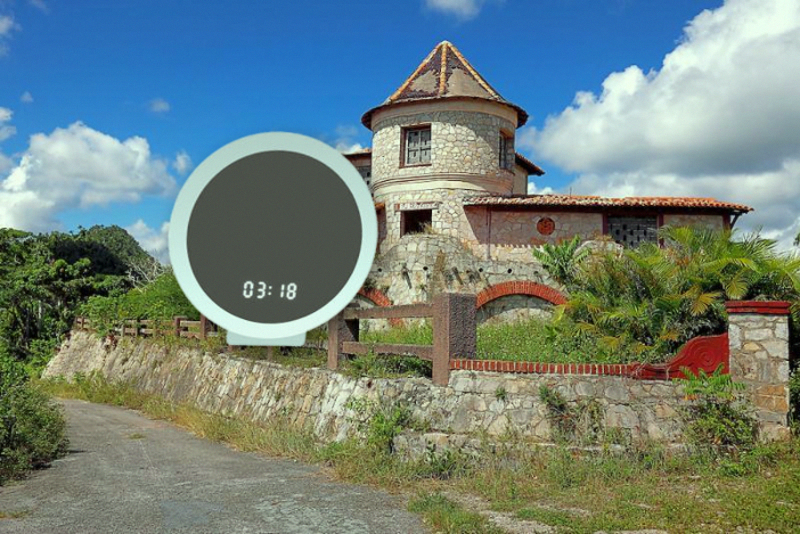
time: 3:18
